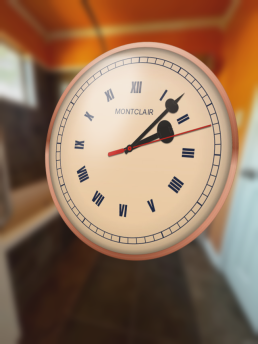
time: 2:07:12
